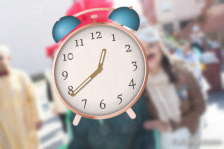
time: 12:39
